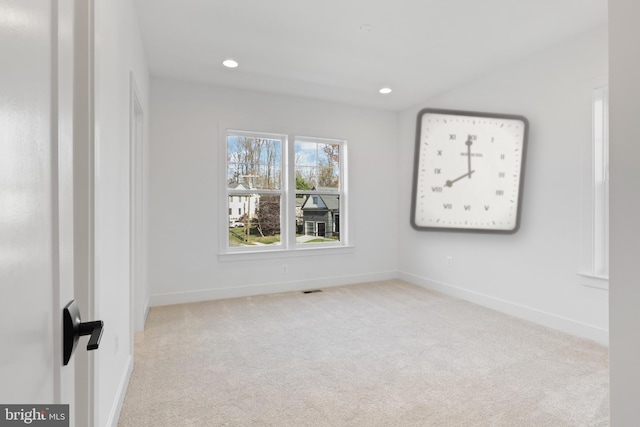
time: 7:59
